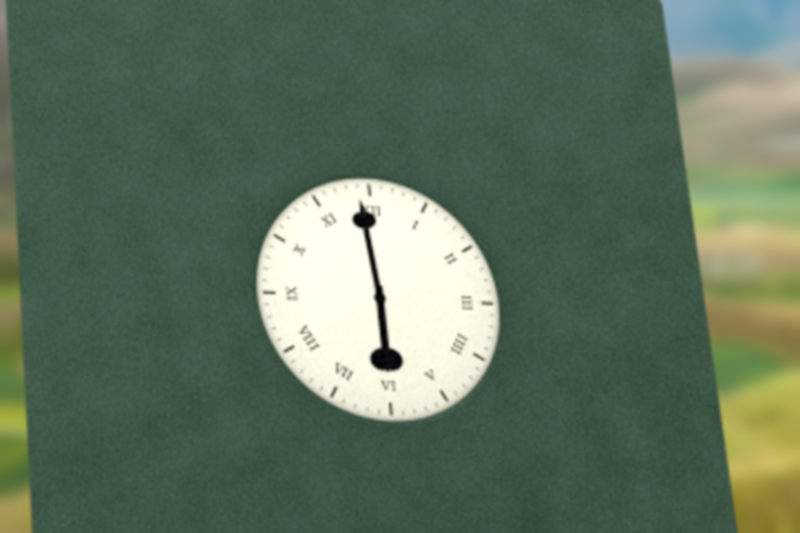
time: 5:59
